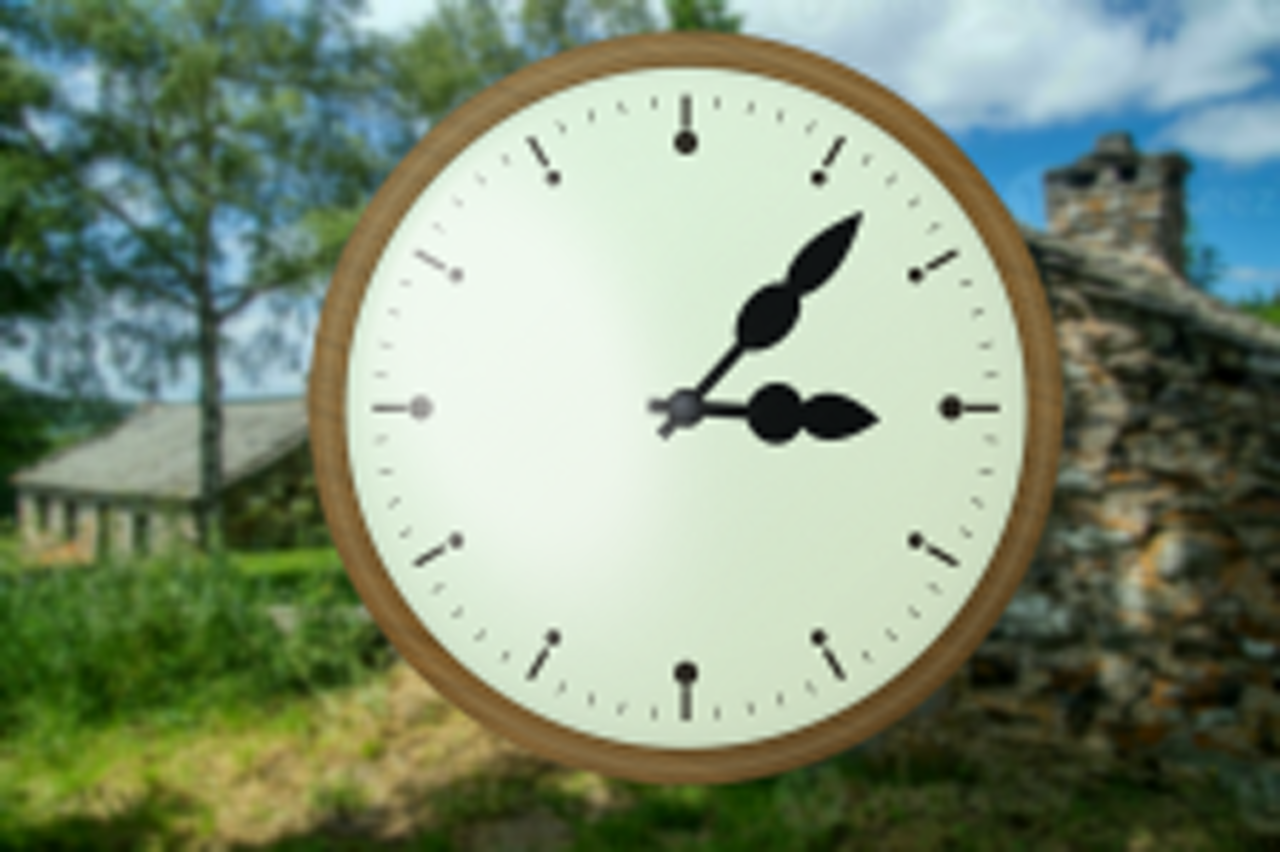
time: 3:07
